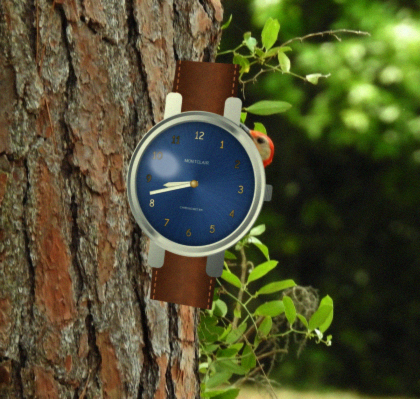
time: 8:42
